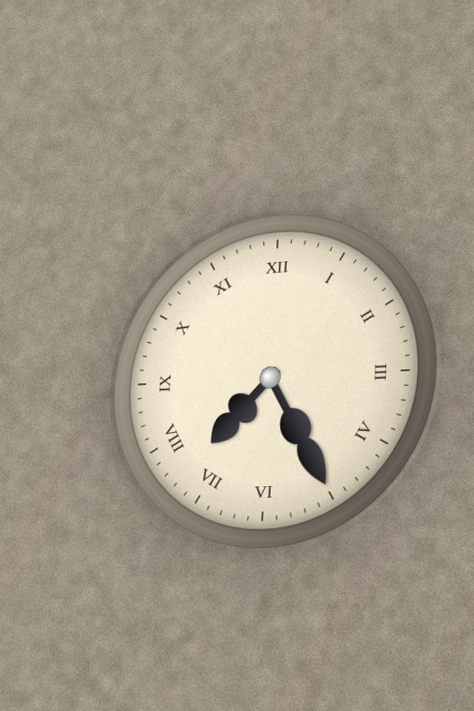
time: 7:25
